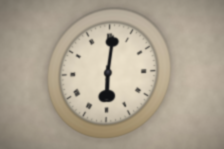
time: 6:01
